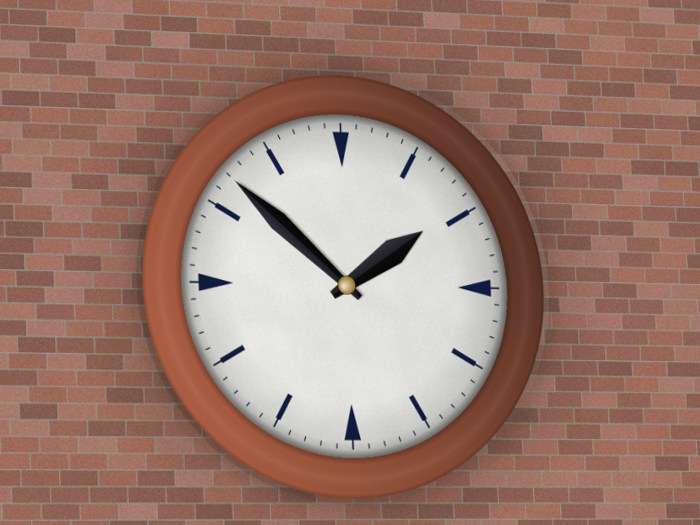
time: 1:52
